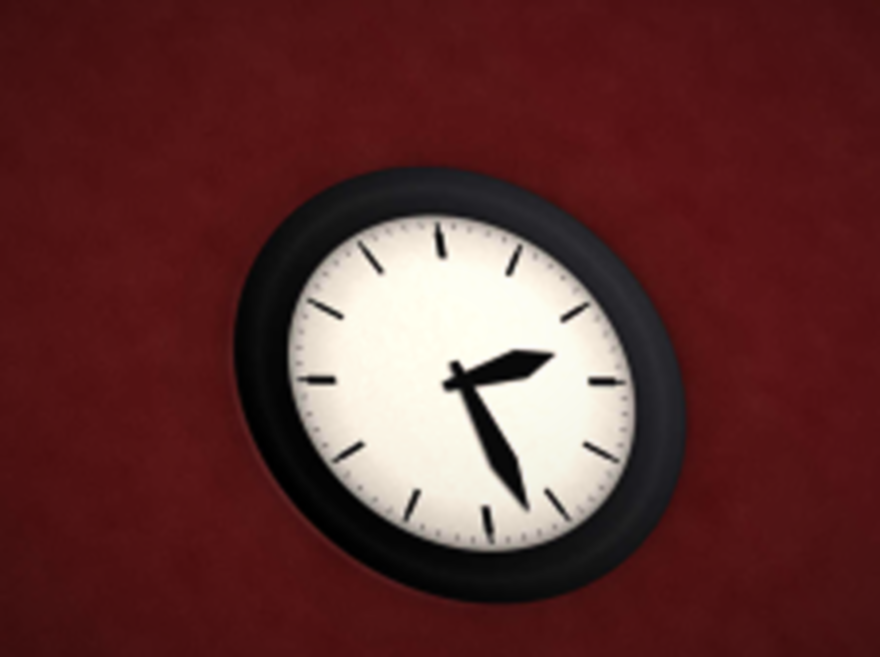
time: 2:27
